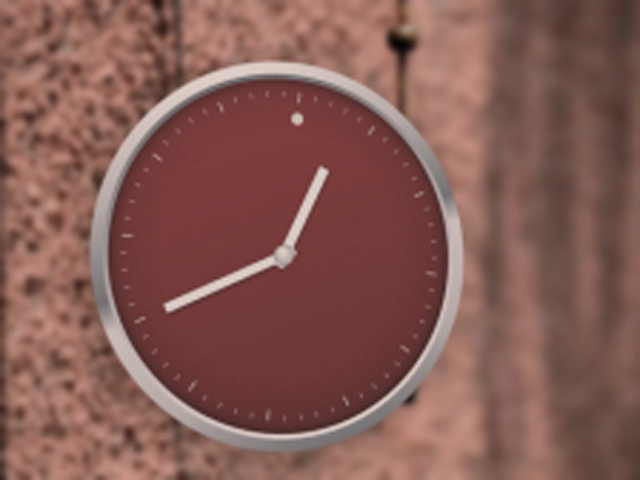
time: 12:40
